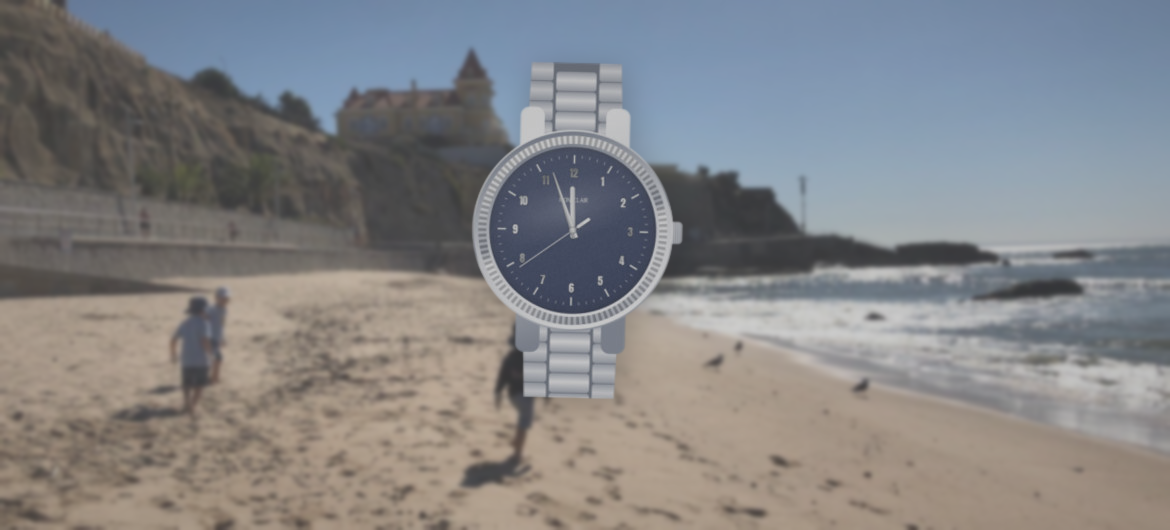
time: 11:56:39
